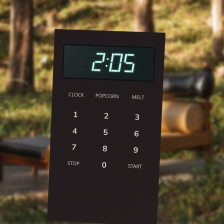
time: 2:05
